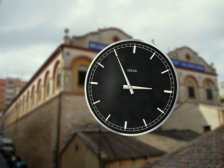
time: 2:55
